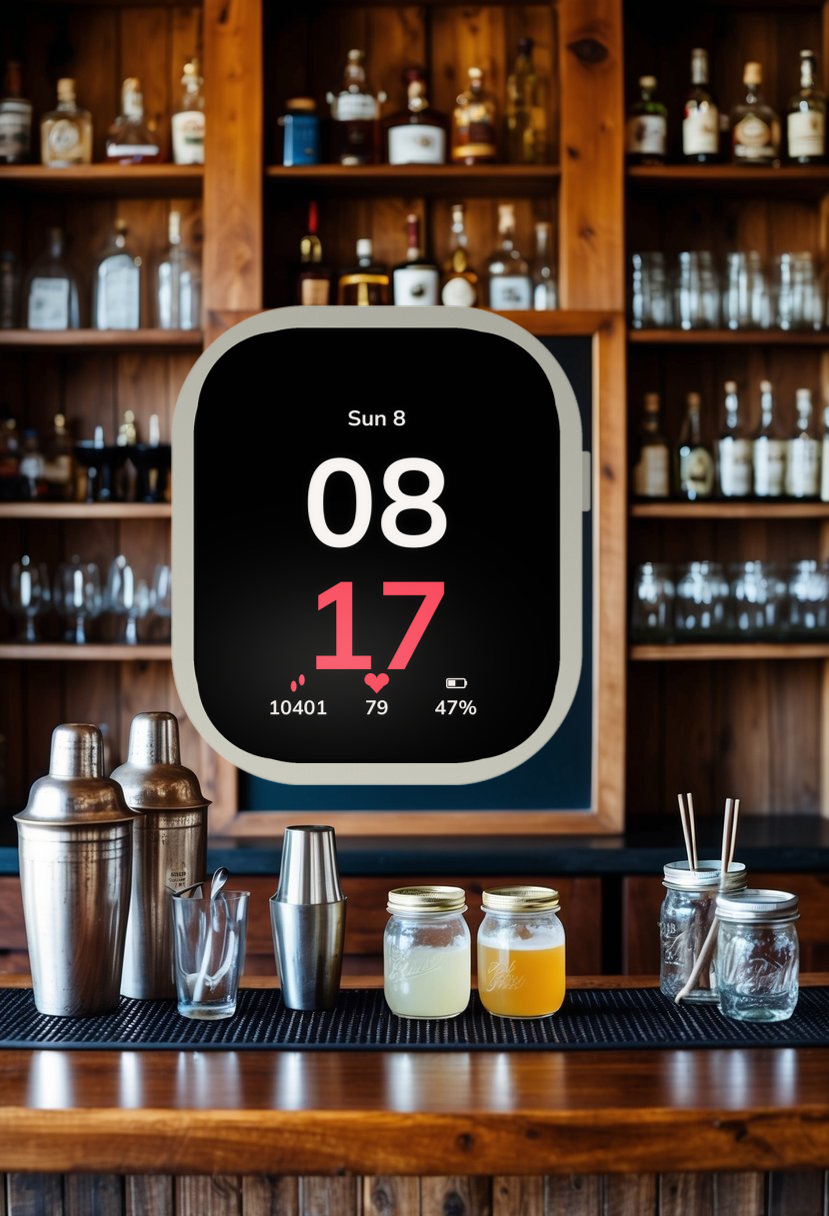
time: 8:17
